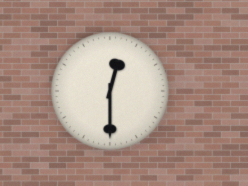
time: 12:30
